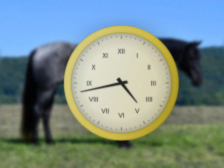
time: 4:43
